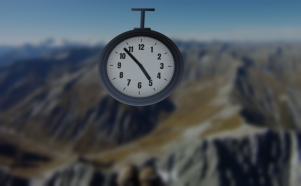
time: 4:53
